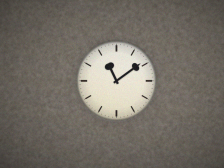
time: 11:09
